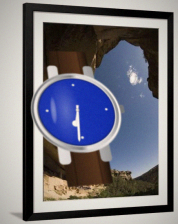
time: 6:31
